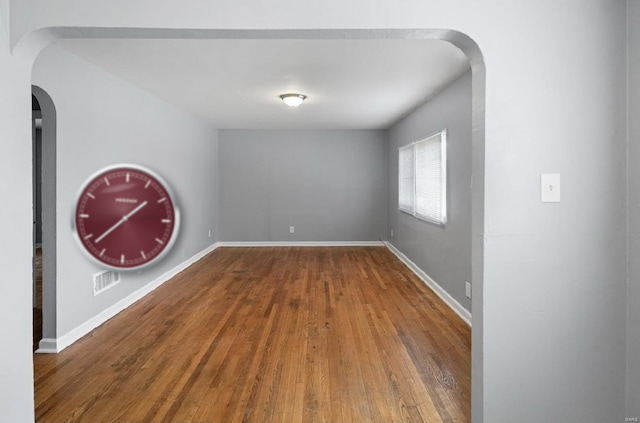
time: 1:38
